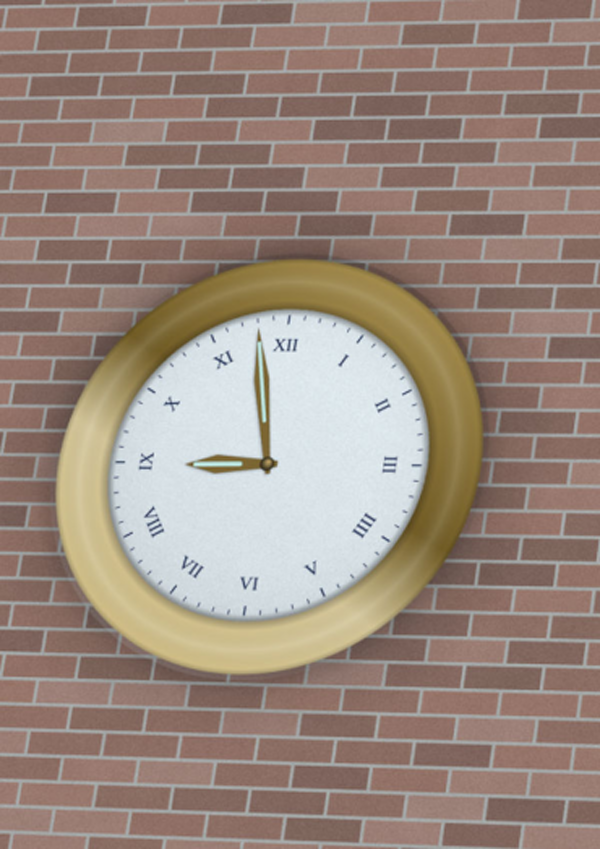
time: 8:58
